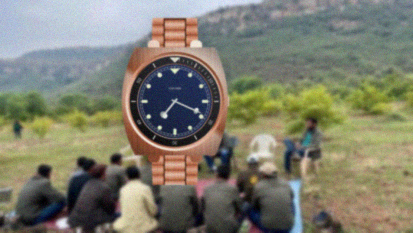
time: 7:19
